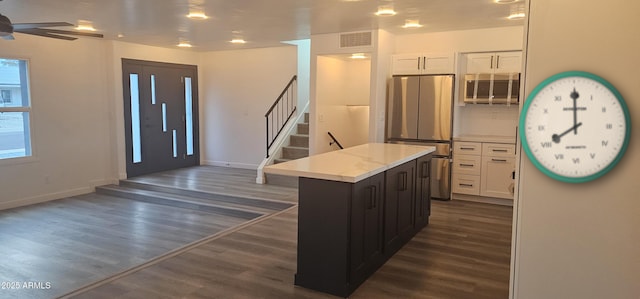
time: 8:00
